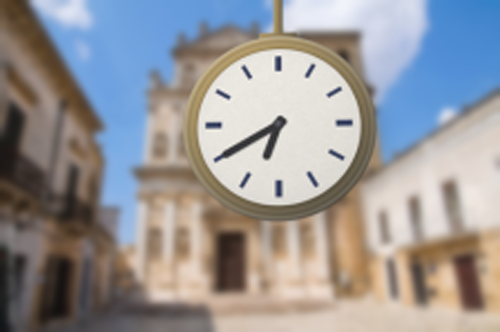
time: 6:40
